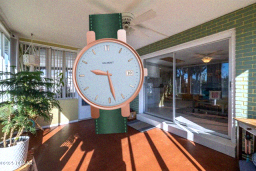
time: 9:28
